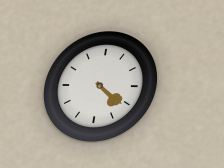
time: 4:21
